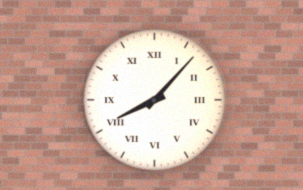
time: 8:07
